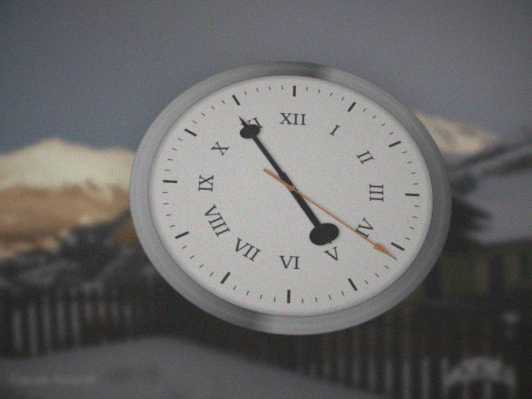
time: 4:54:21
